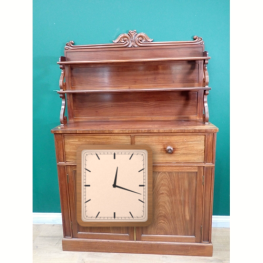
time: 12:18
